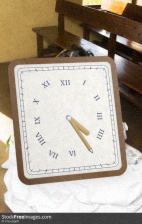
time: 4:25
